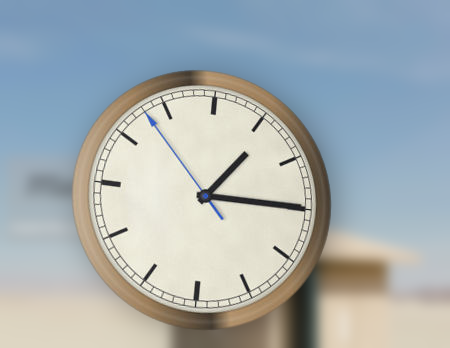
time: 1:14:53
